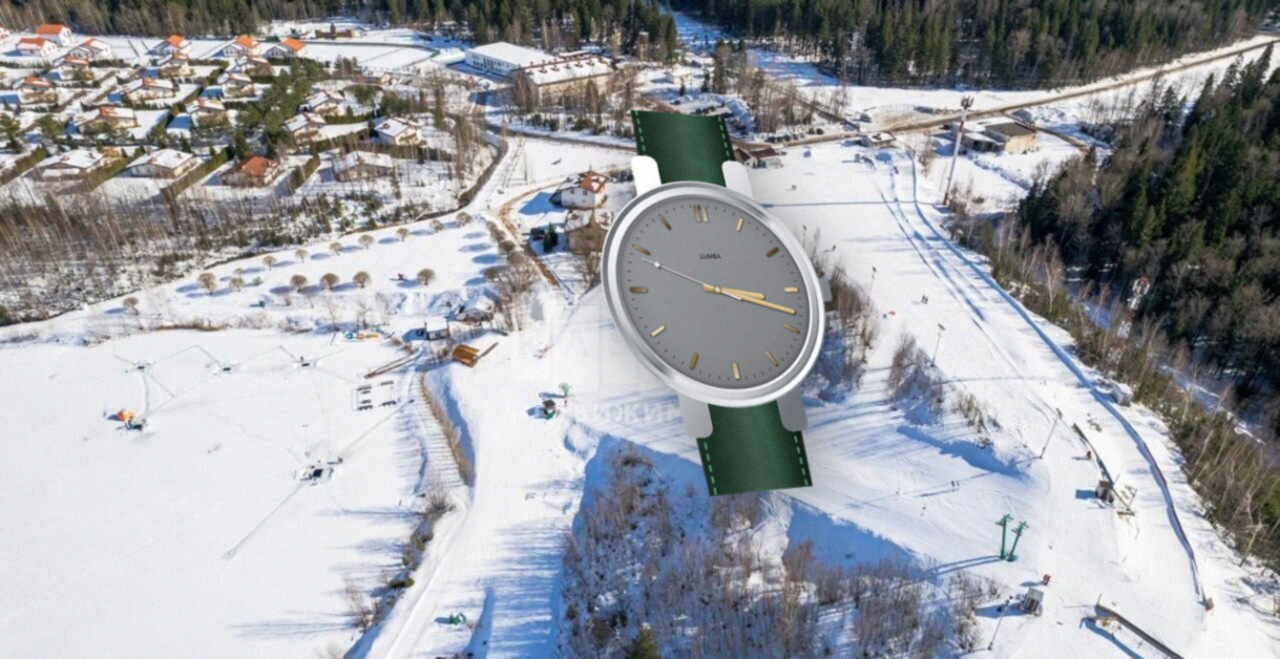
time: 3:17:49
